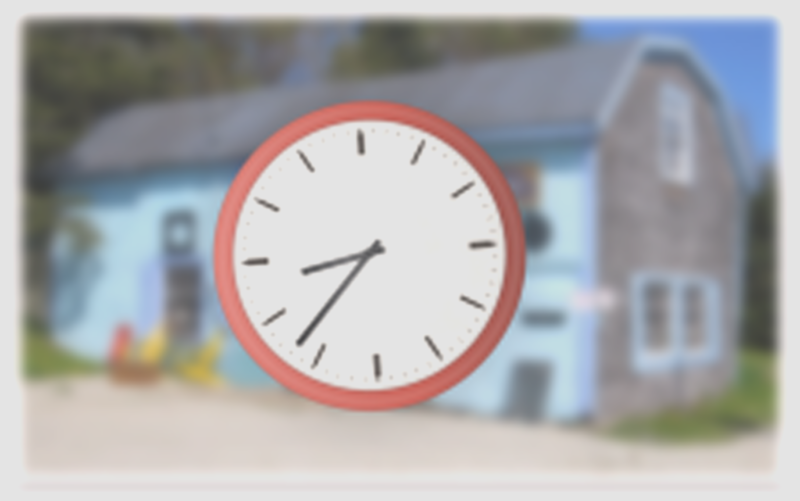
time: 8:37
